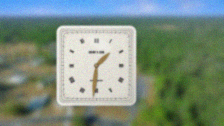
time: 1:31
